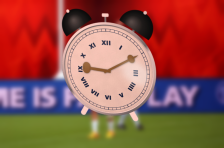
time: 9:10
